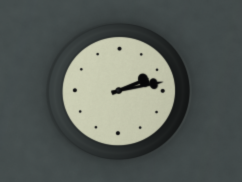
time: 2:13
